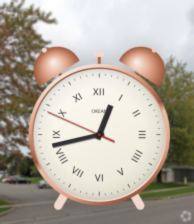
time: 12:42:49
